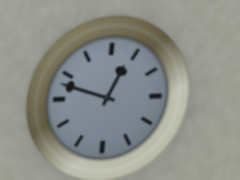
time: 12:48
